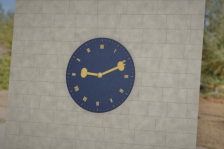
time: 9:11
